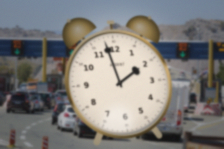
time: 1:58
